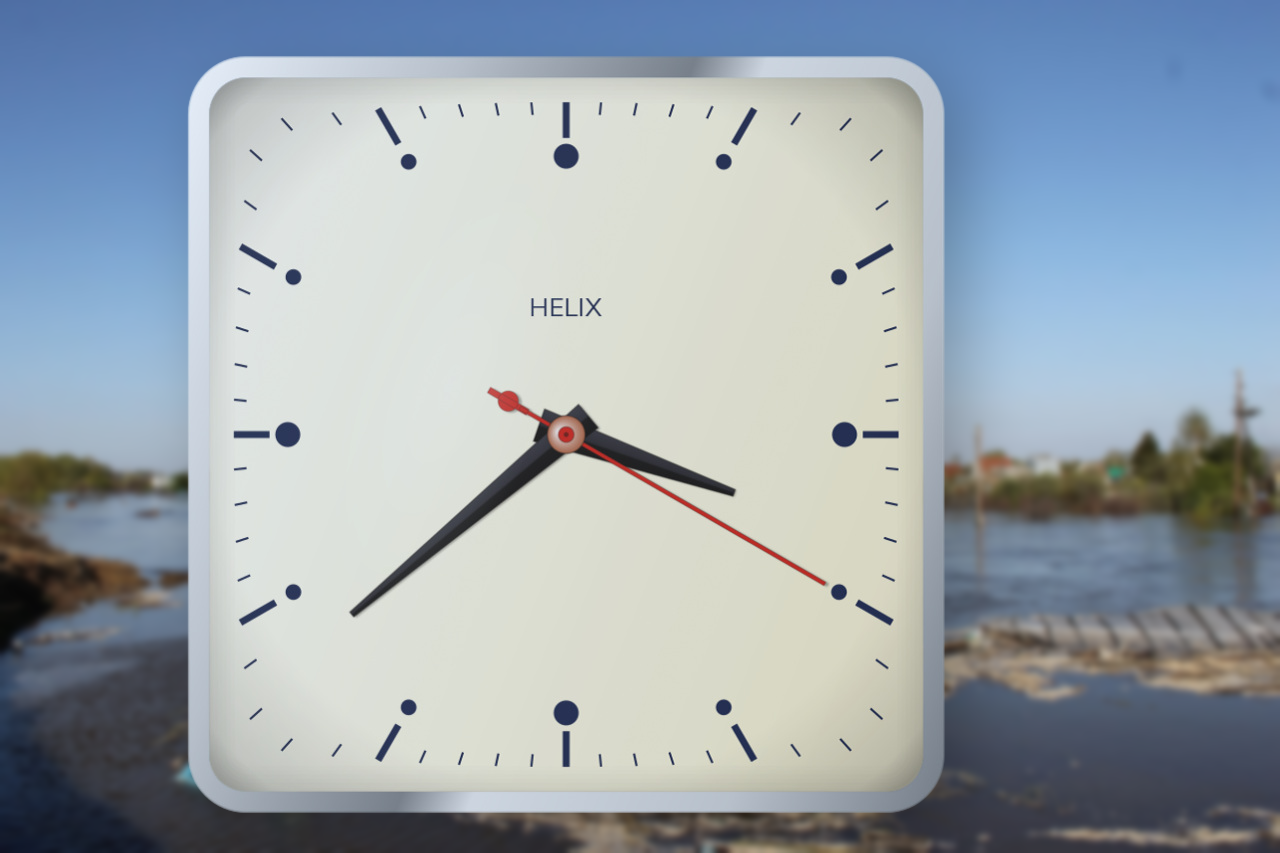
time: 3:38:20
